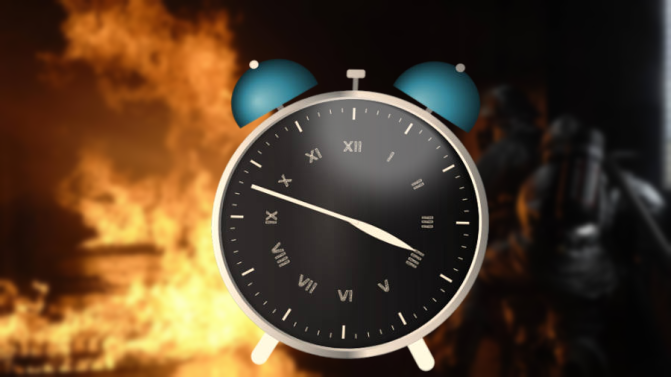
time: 3:48
